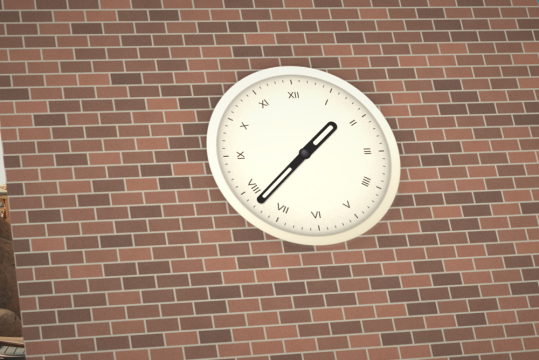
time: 1:38
